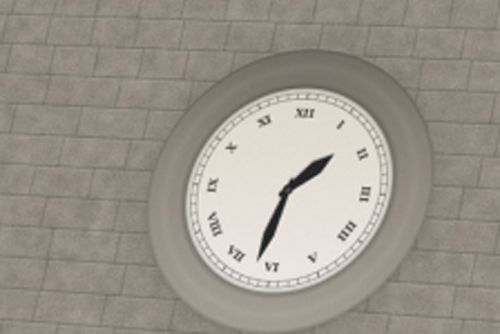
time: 1:32
